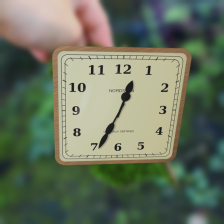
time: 12:34
